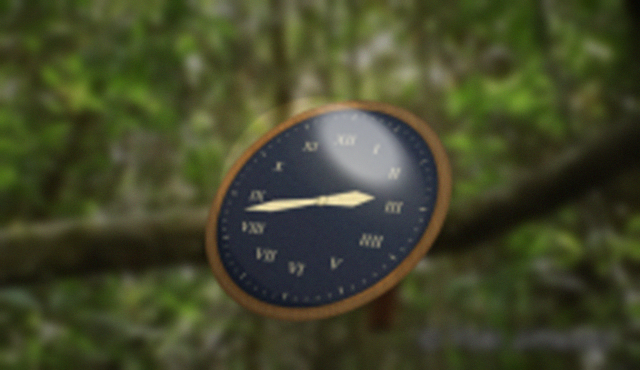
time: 2:43
